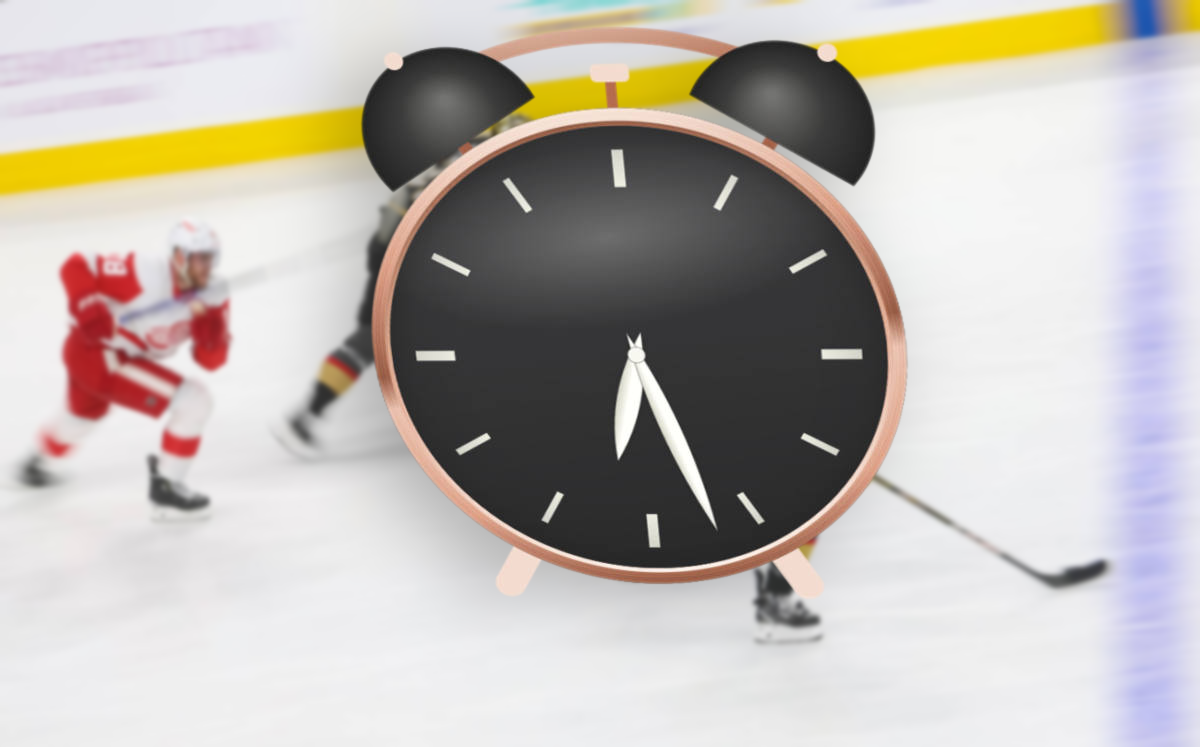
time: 6:27
